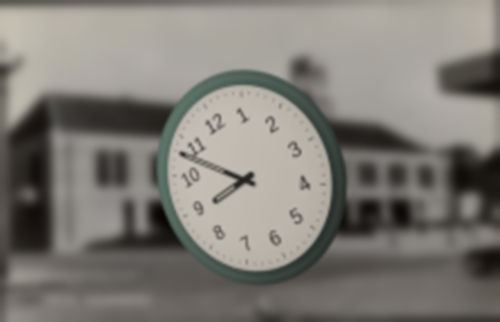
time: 8:53
